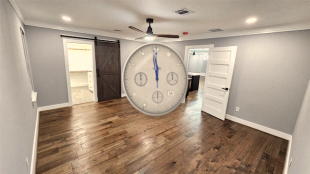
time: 11:59
